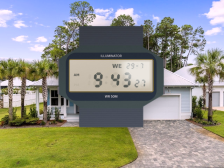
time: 9:43:27
